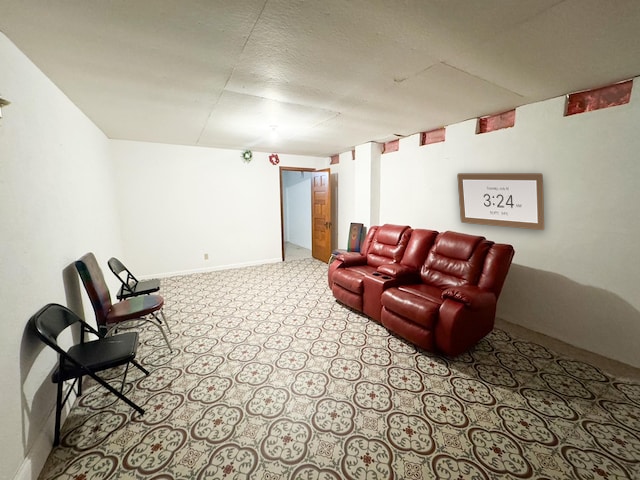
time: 3:24
